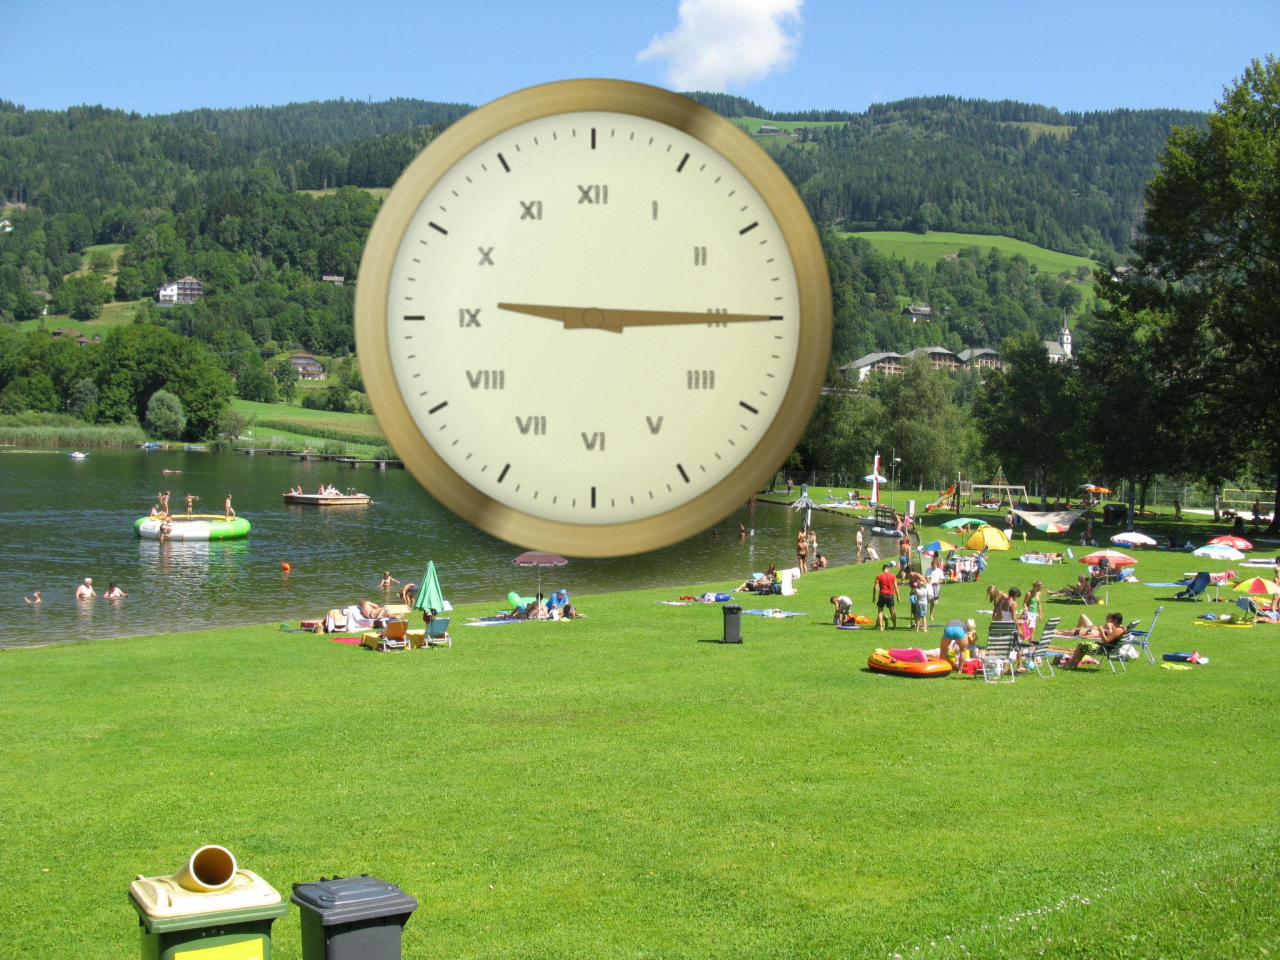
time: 9:15
